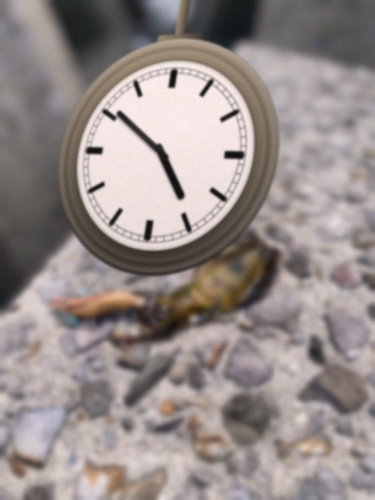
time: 4:51
